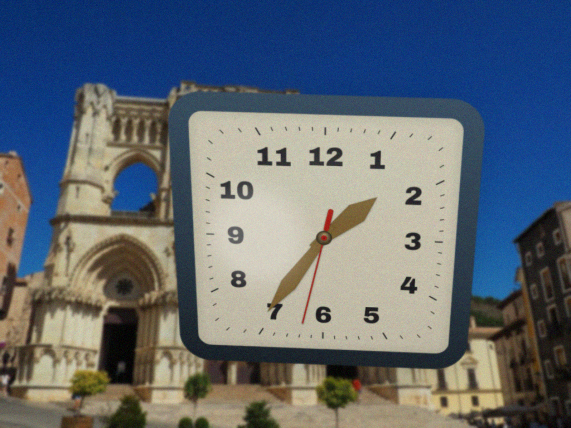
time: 1:35:32
